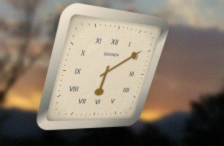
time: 6:09
